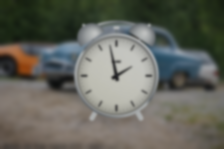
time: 1:58
